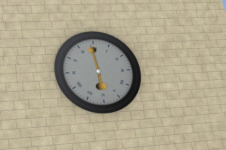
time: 5:59
